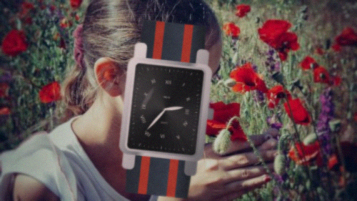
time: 2:36
